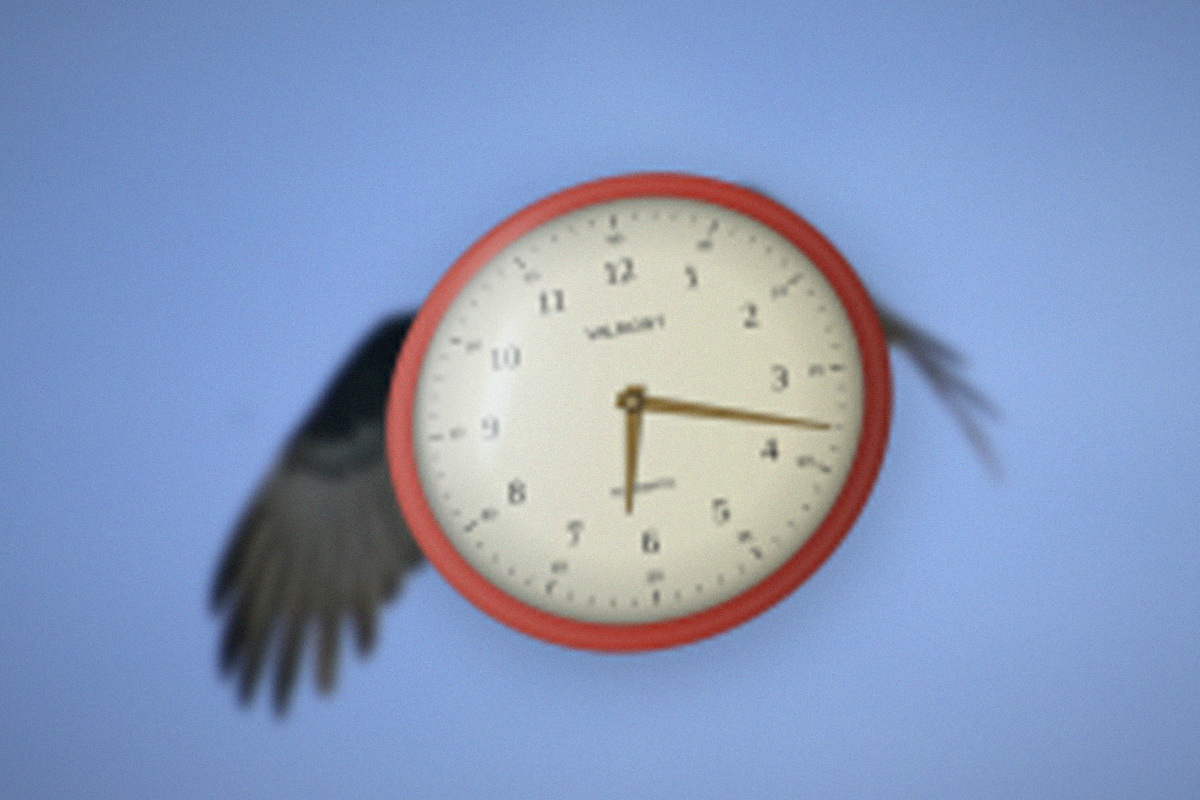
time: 6:18
